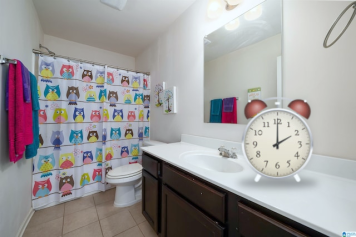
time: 2:00
